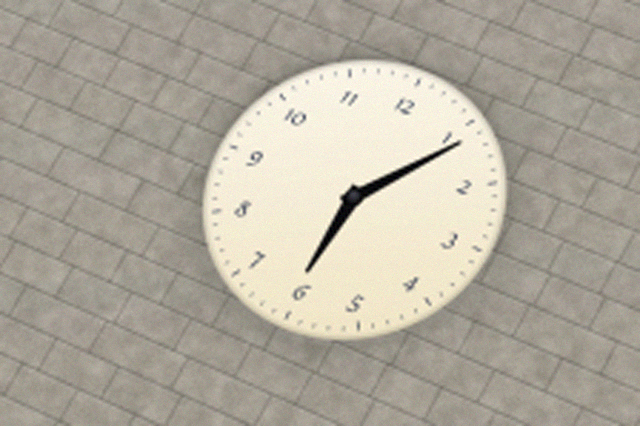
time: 6:06
